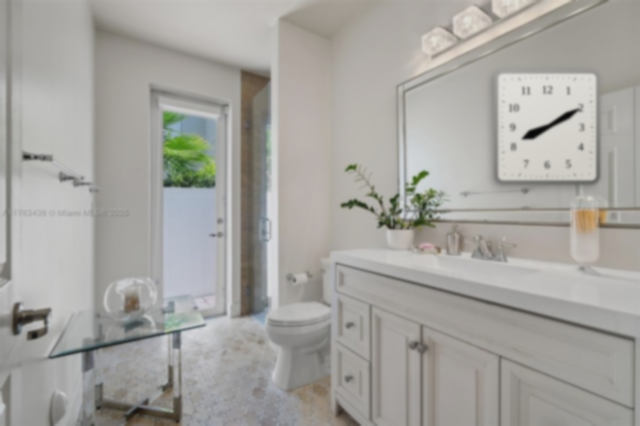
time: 8:10
